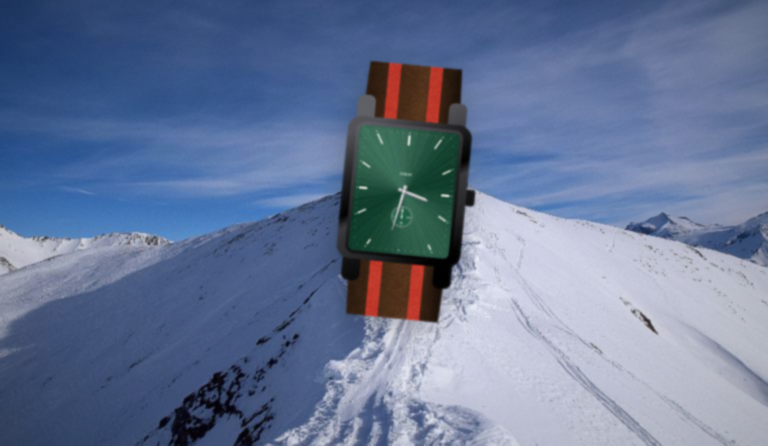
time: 3:32
